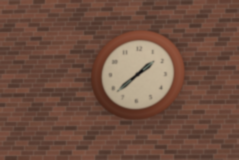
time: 1:38
